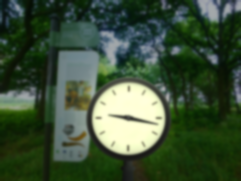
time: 9:17
